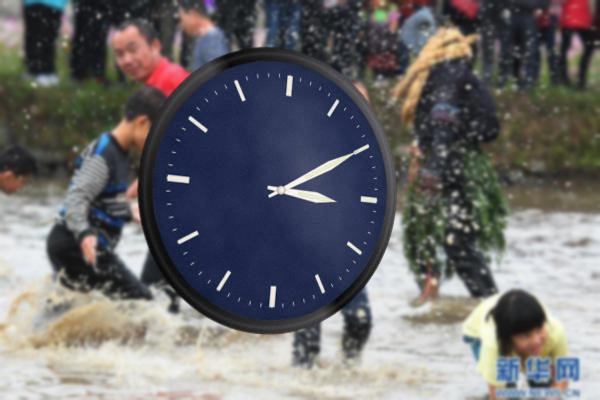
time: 3:10
